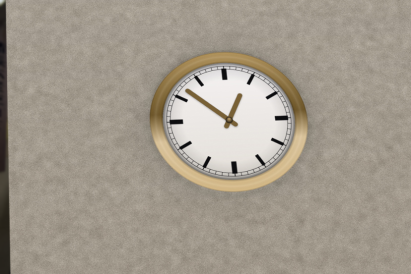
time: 12:52
